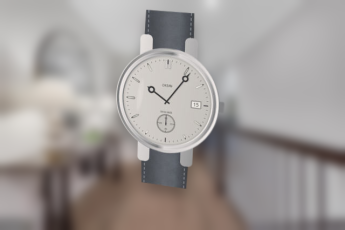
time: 10:06
